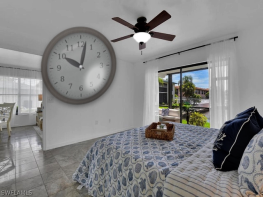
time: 10:02
